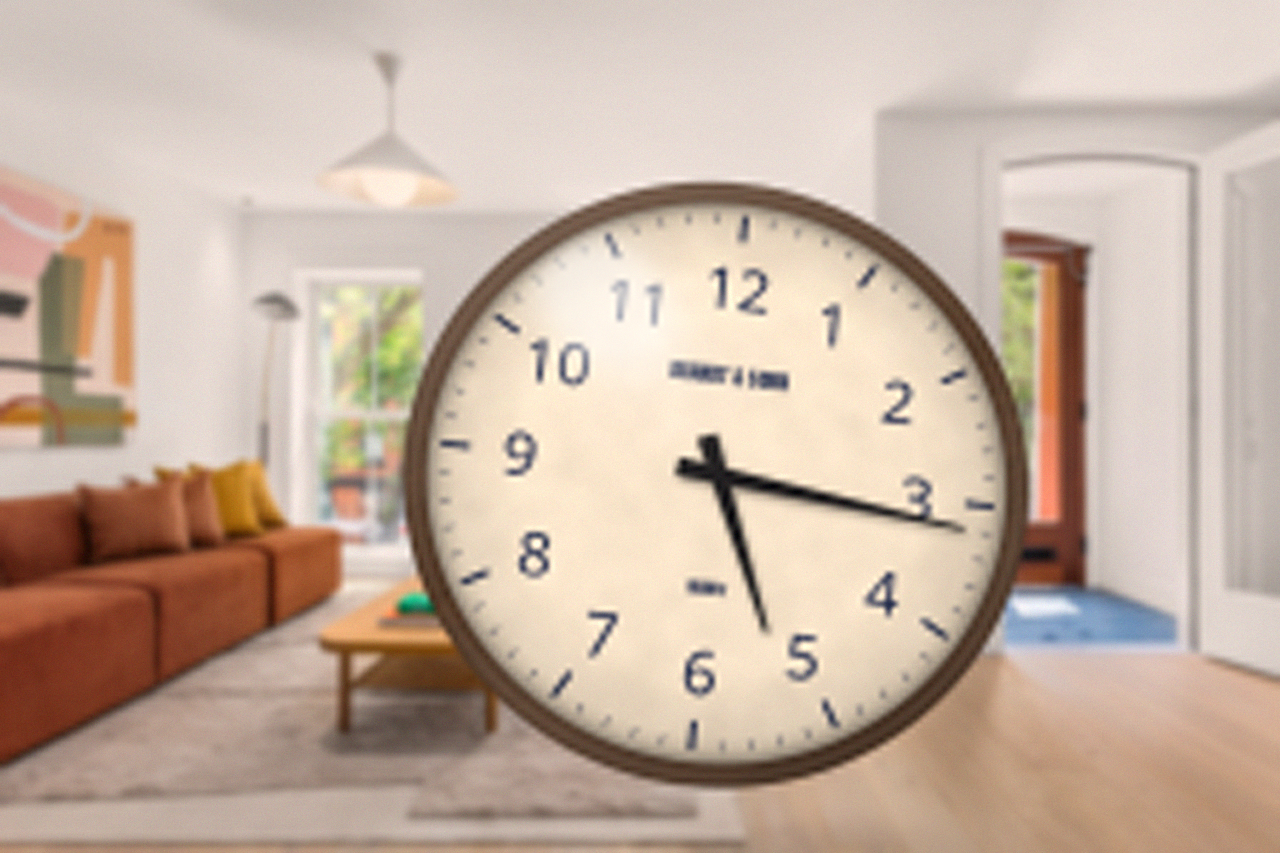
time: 5:16
